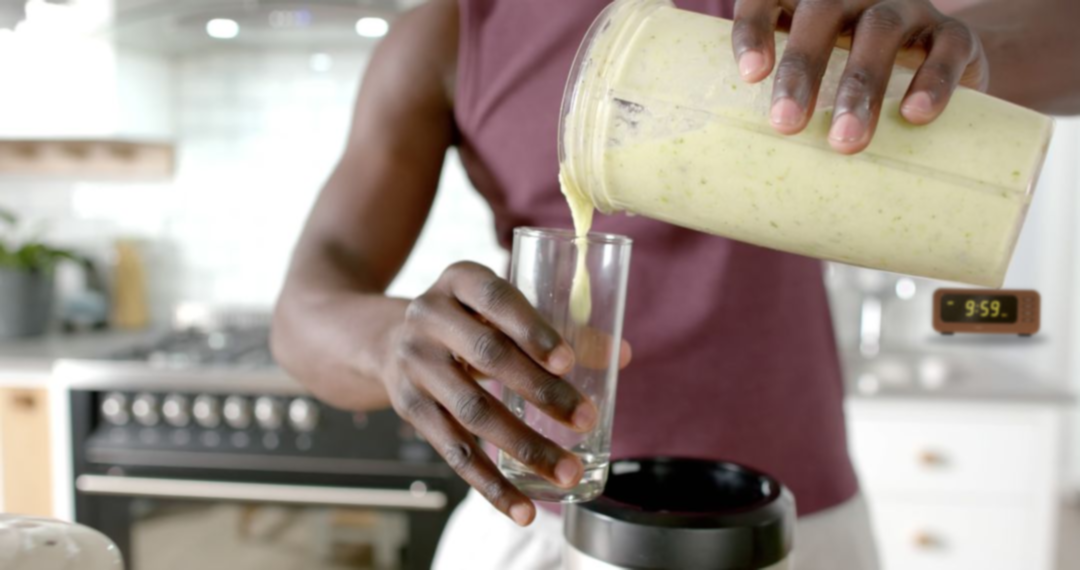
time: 9:59
